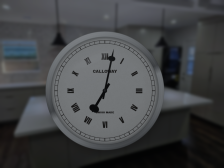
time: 7:02
